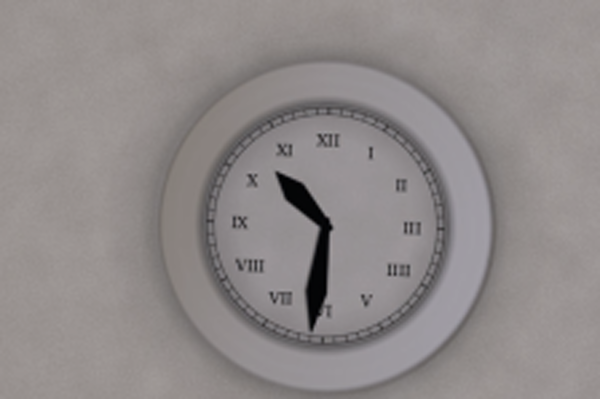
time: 10:31
